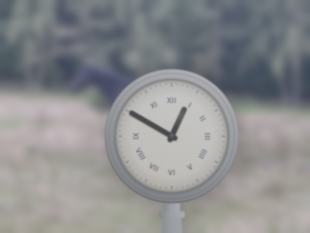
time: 12:50
